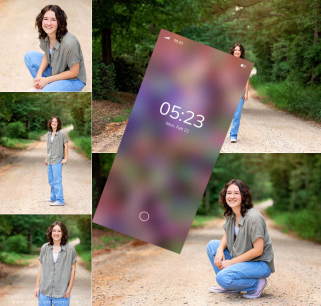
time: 5:23
